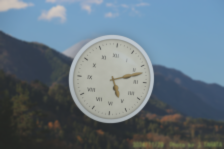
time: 5:12
